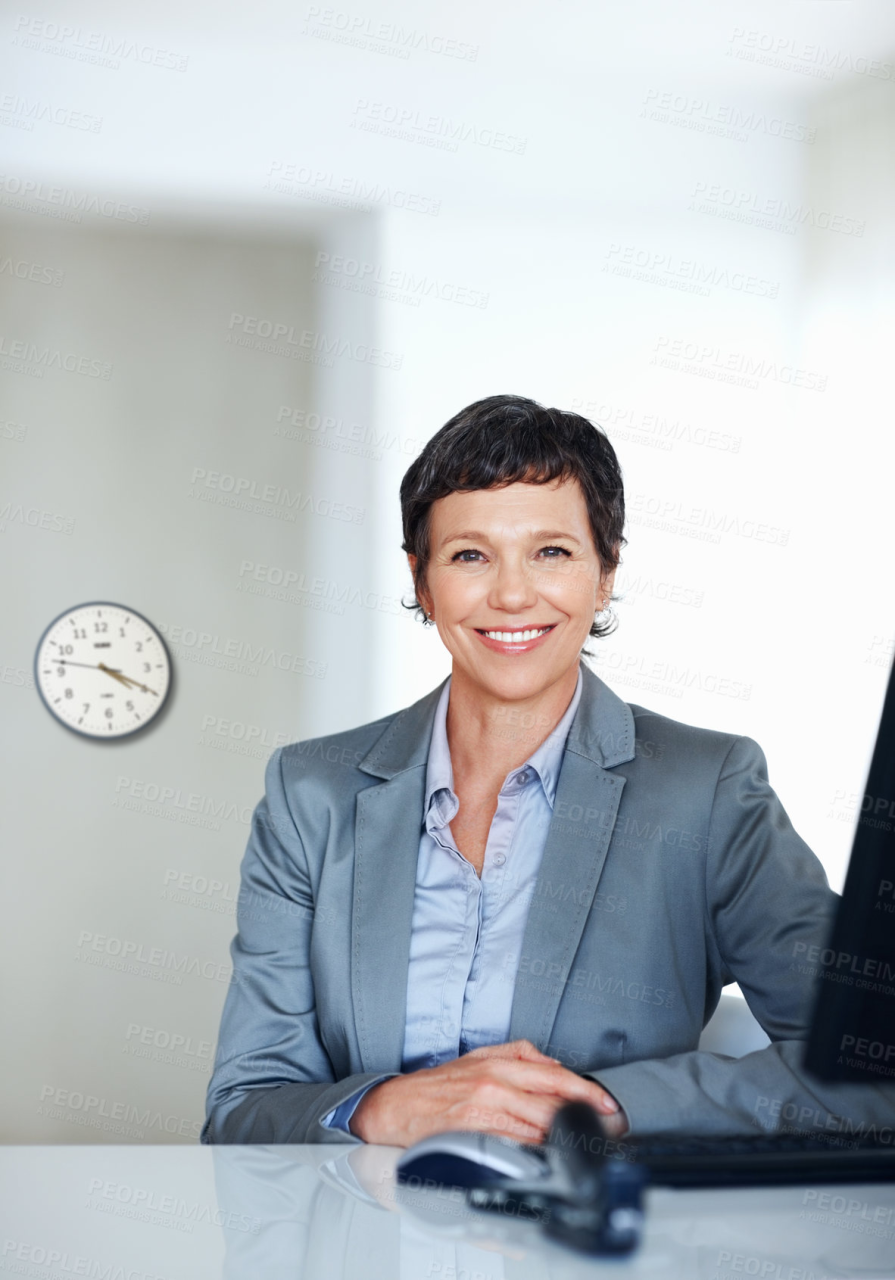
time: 4:19:47
